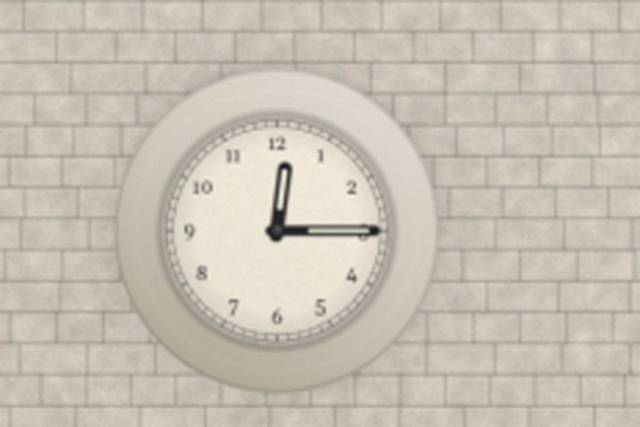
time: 12:15
